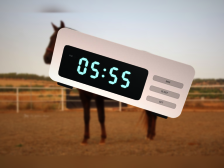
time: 5:55
